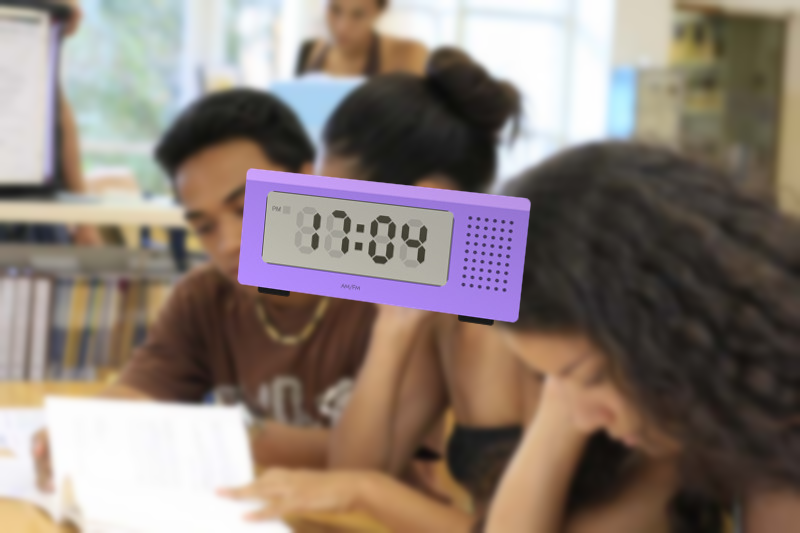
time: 17:04
